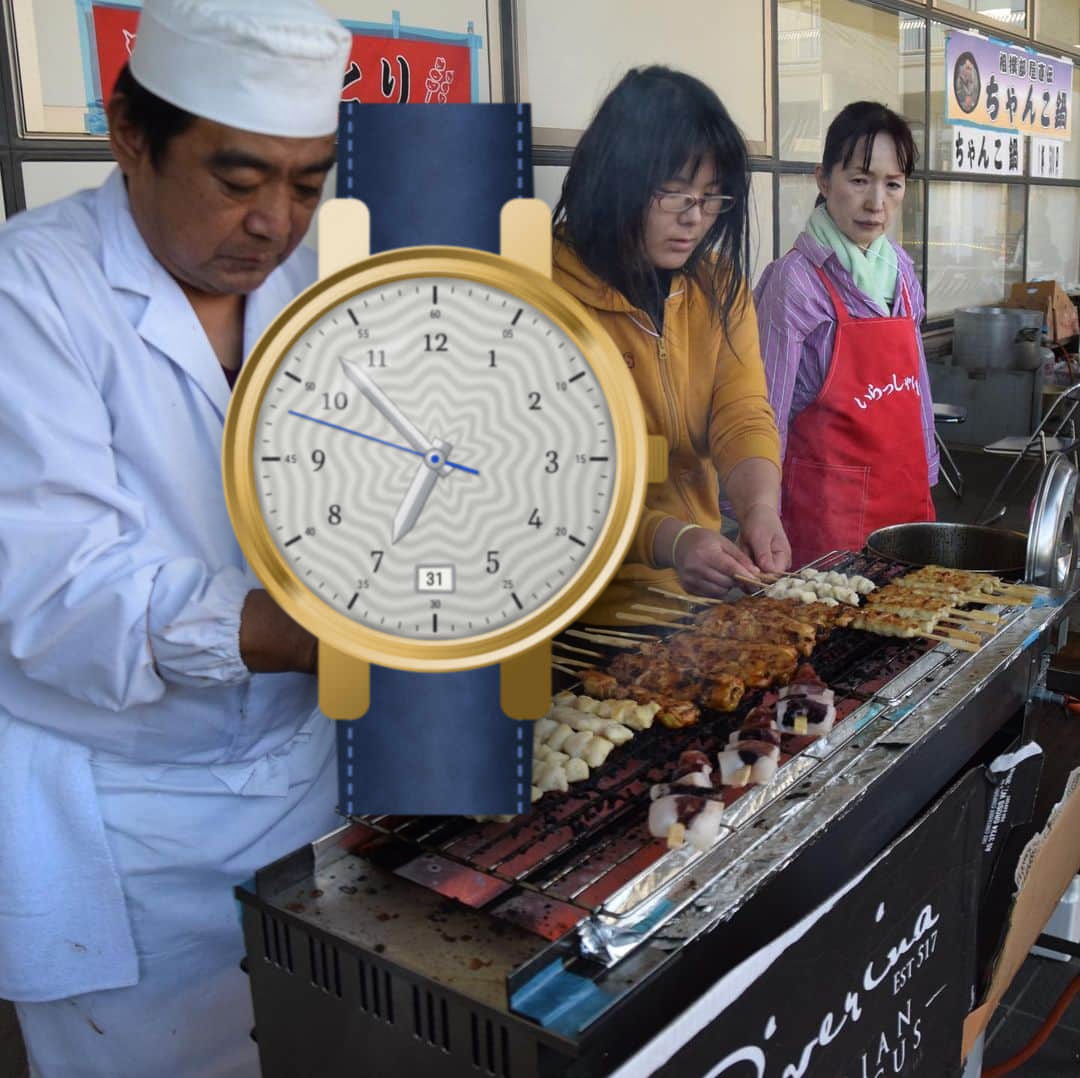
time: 6:52:48
